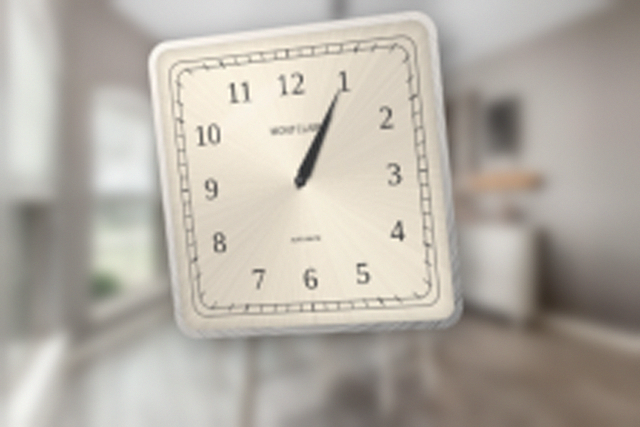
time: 1:05
